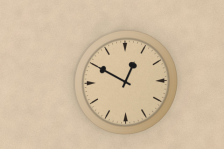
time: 12:50
